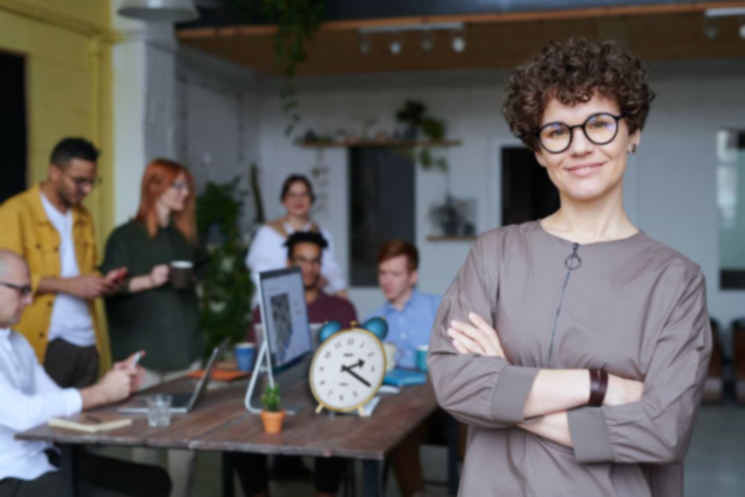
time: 2:20
